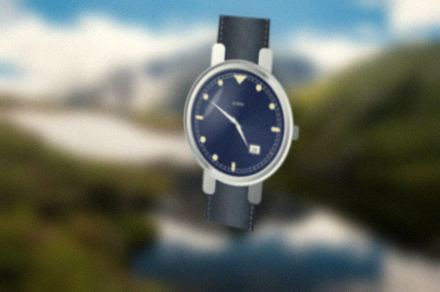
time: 4:50
